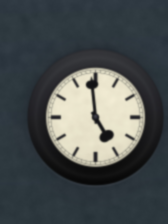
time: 4:59
